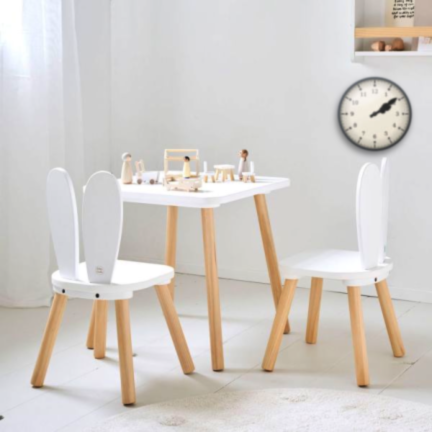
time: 2:09
